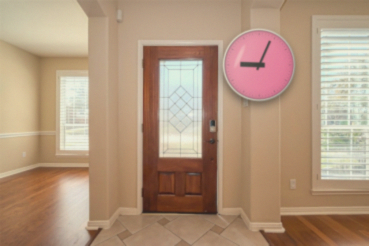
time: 9:04
